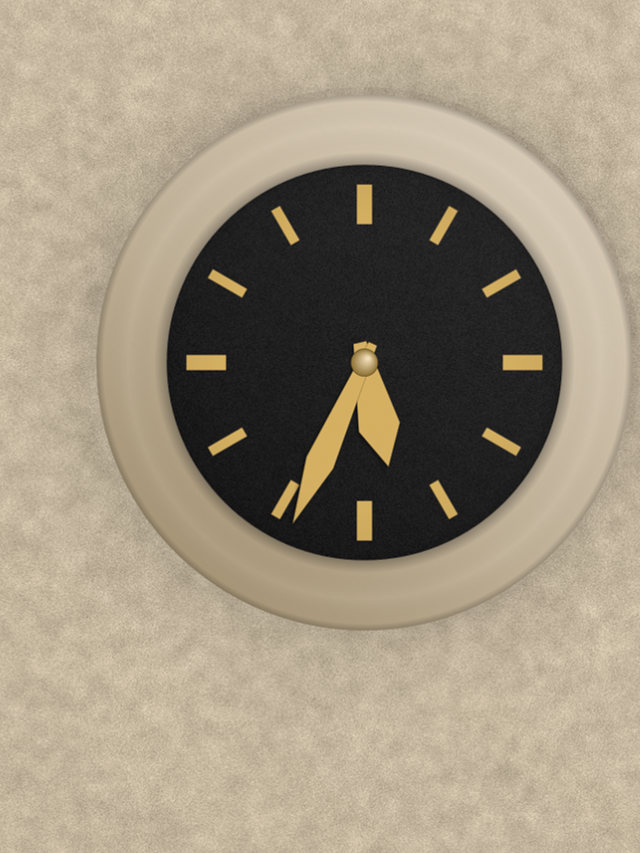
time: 5:34
